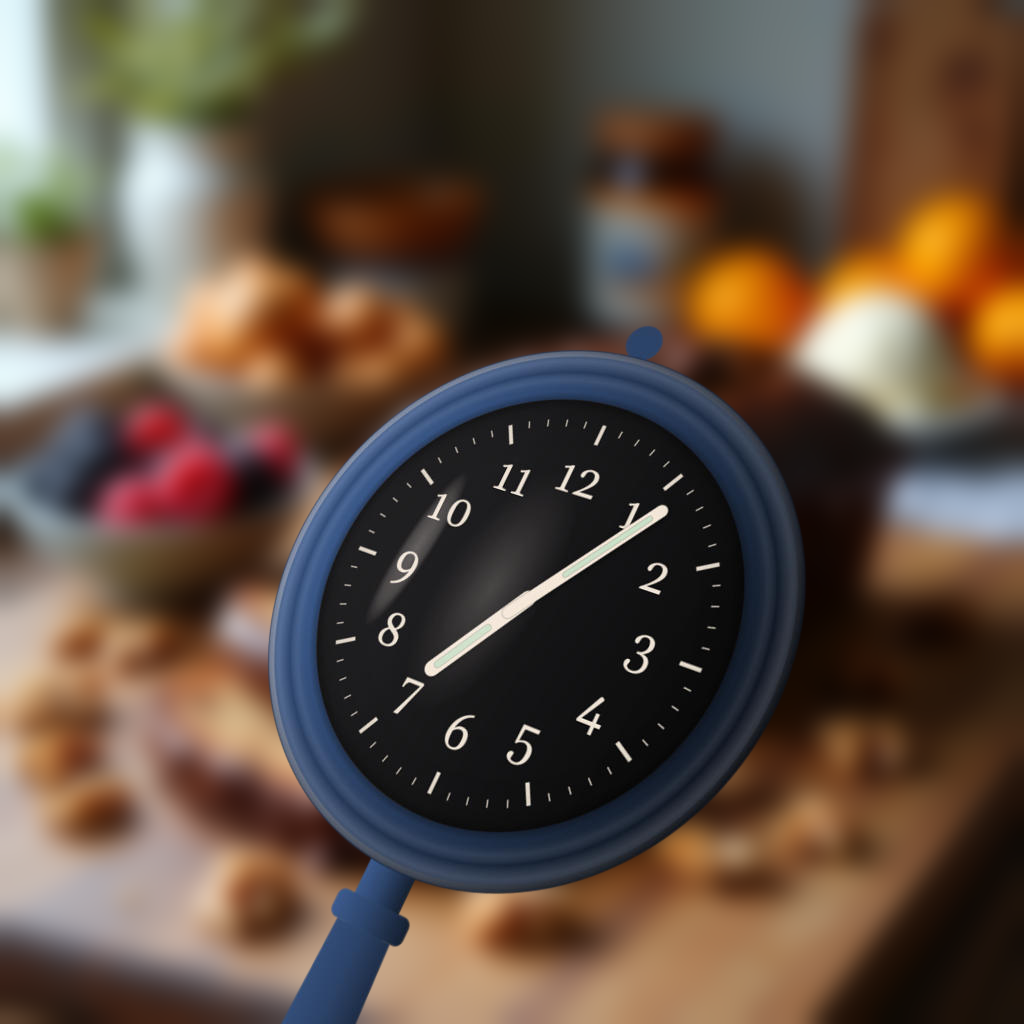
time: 7:06
